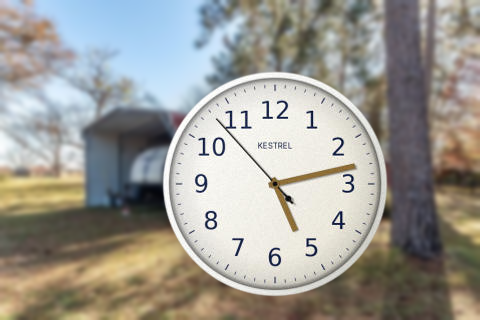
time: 5:12:53
